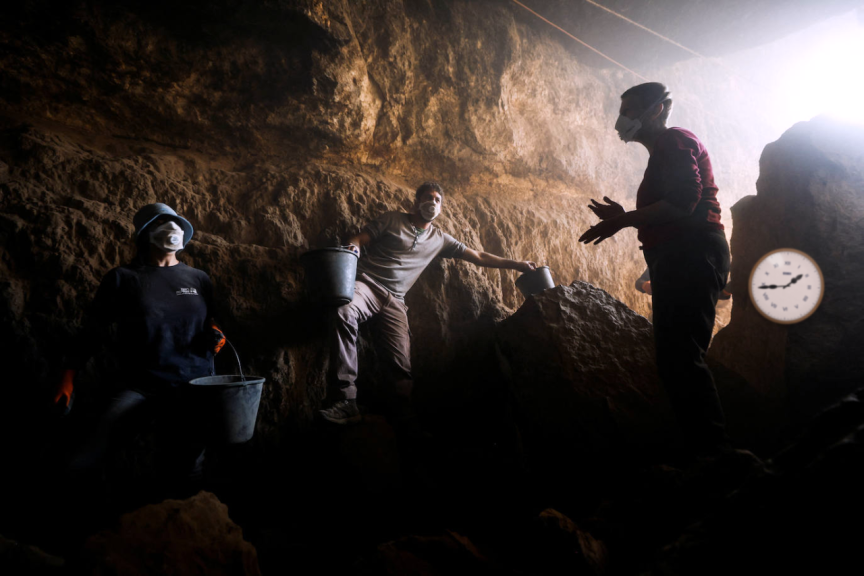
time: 1:44
